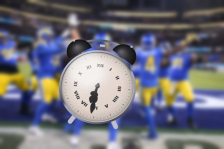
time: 6:31
